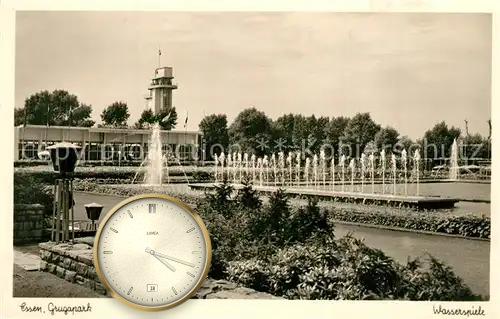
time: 4:18
